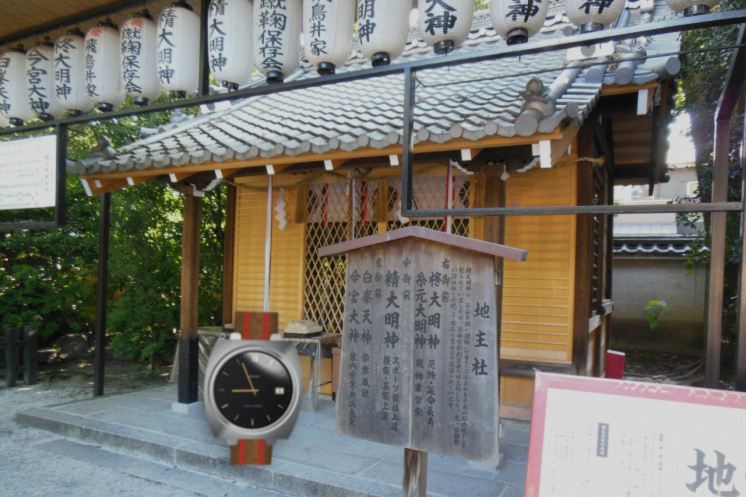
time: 8:56
